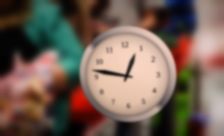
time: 12:47
